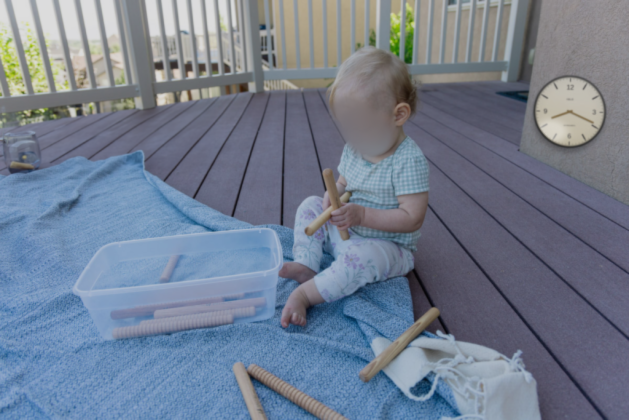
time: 8:19
